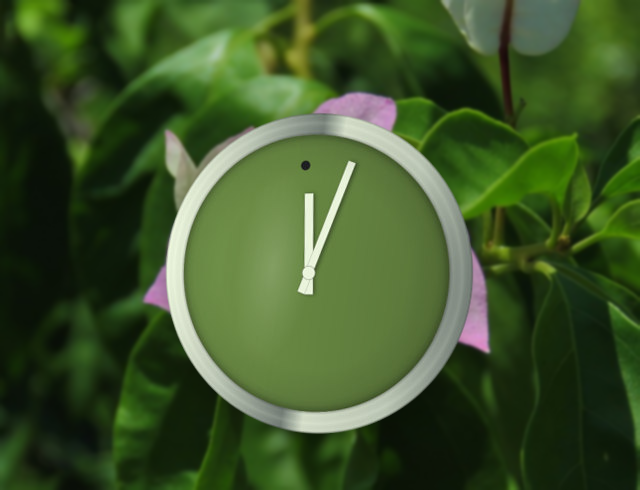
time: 12:04
